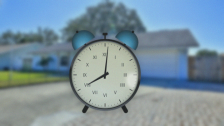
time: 8:01
